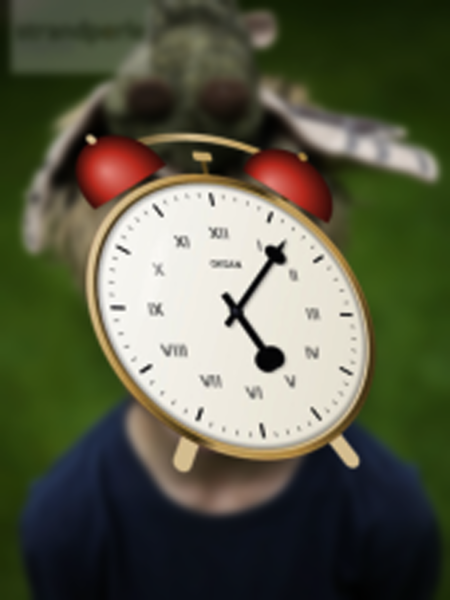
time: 5:07
